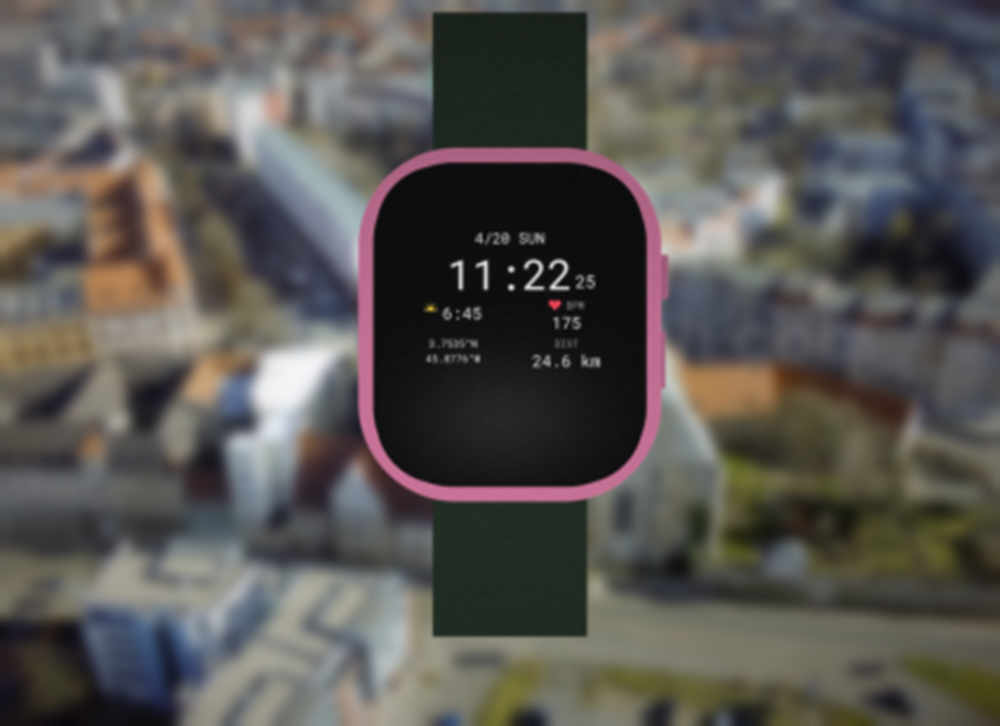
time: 11:22
